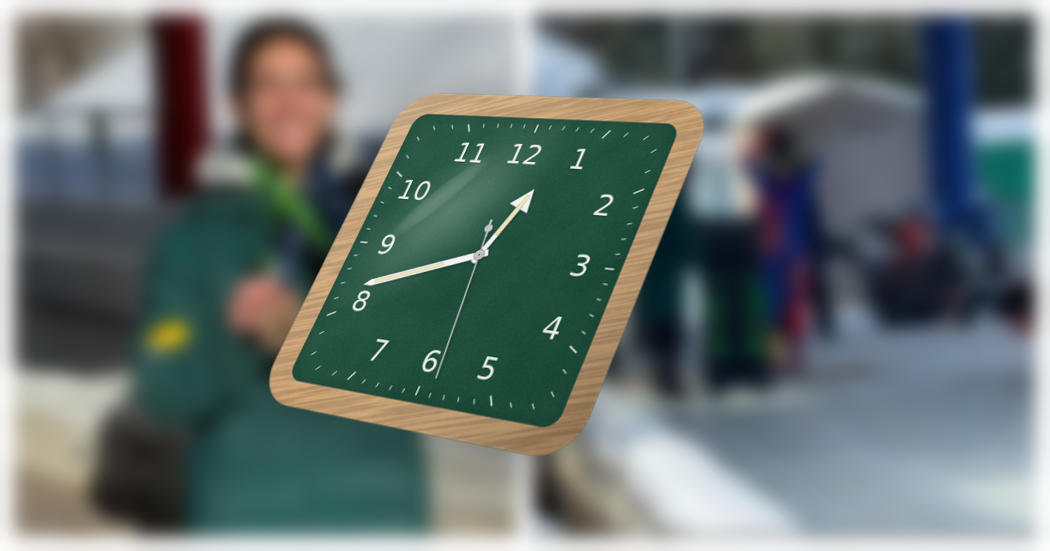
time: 12:41:29
